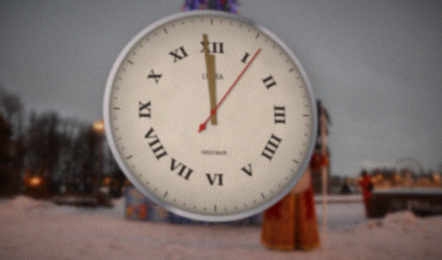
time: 11:59:06
